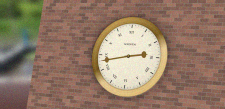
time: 2:43
